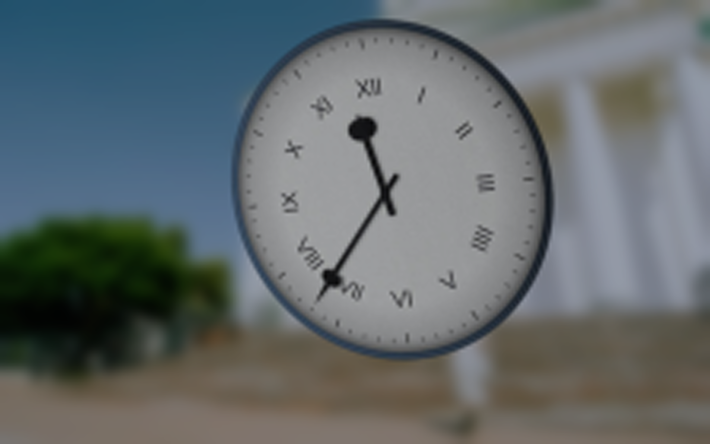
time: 11:37
